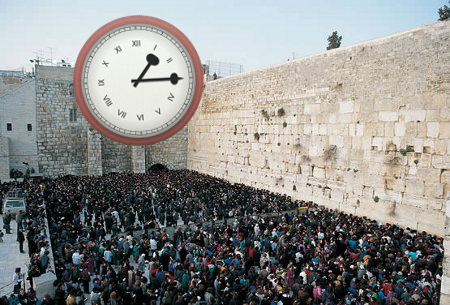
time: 1:15
